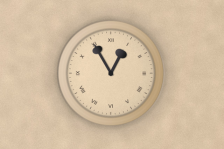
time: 12:55
